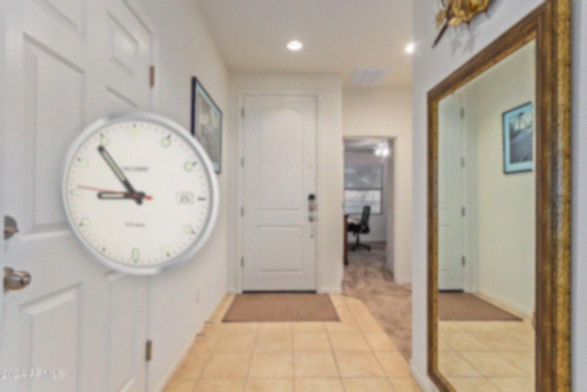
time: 8:53:46
